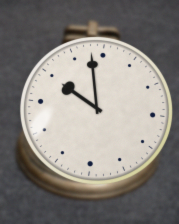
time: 9:58
